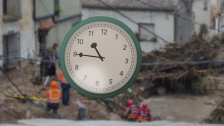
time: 10:45
